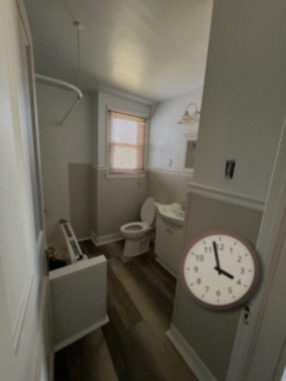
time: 3:58
